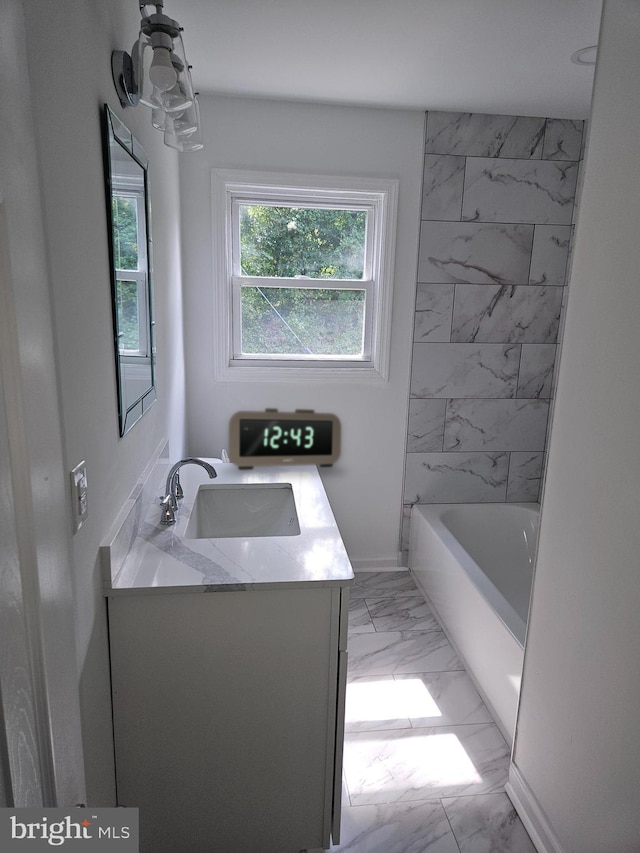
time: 12:43
